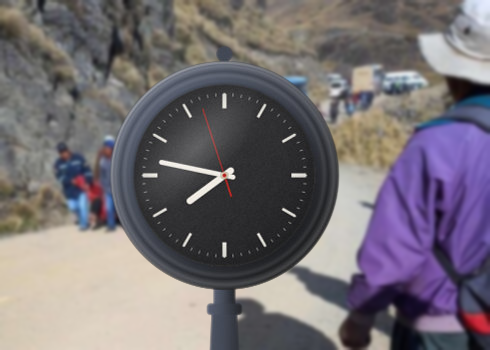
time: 7:46:57
